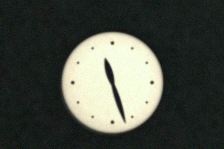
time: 11:27
